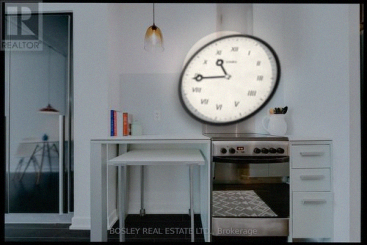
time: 10:44
